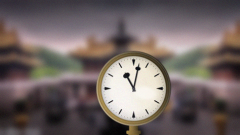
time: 11:02
